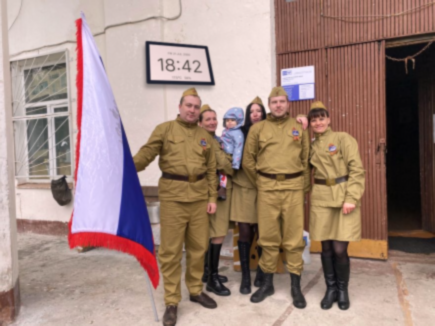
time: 18:42
